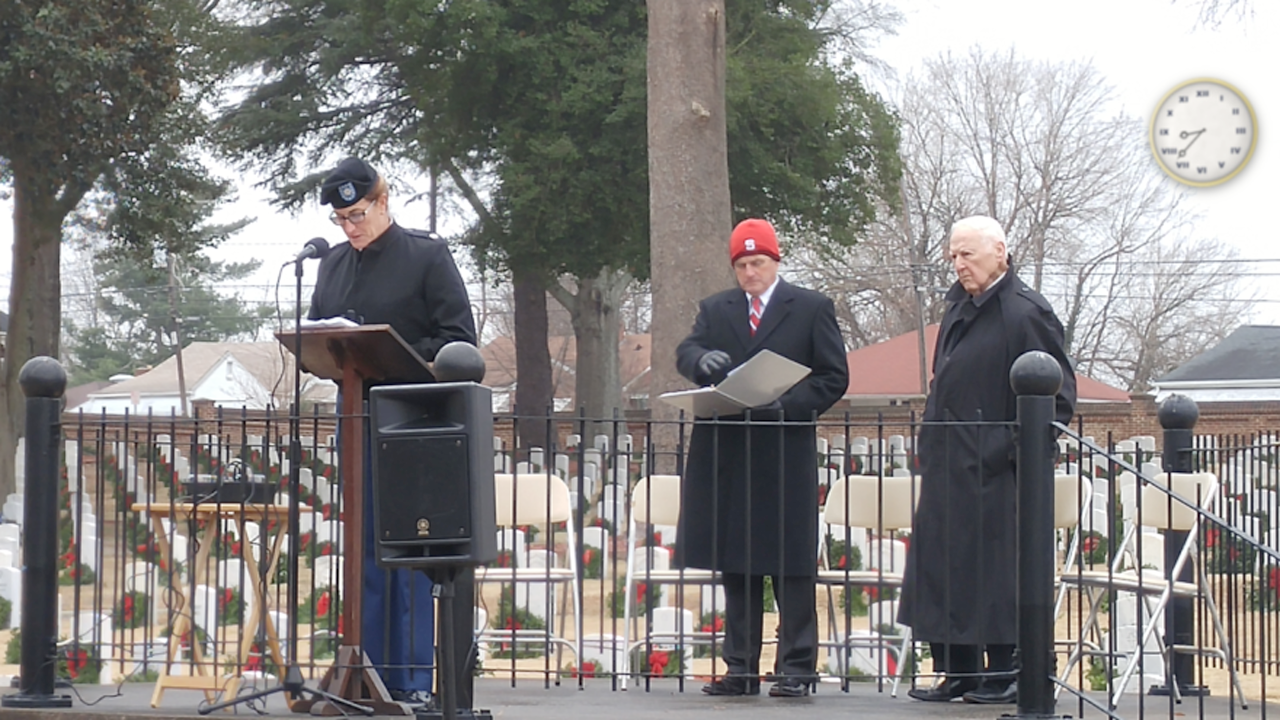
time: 8:37
